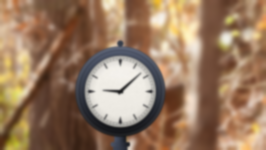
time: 9:08
